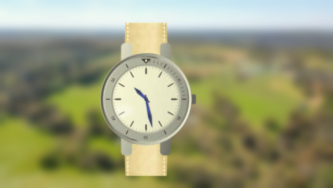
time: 10:28
